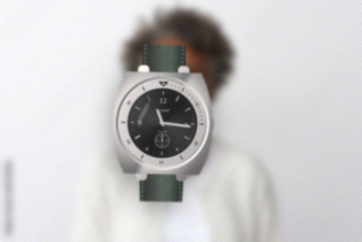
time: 11:16
